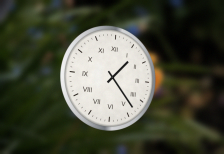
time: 1:23
